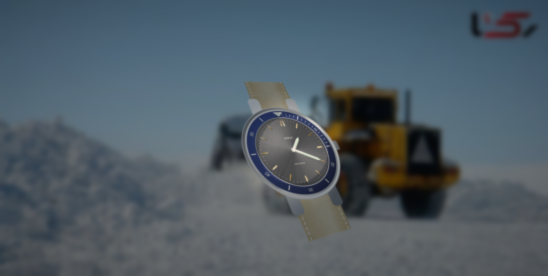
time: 1:20
